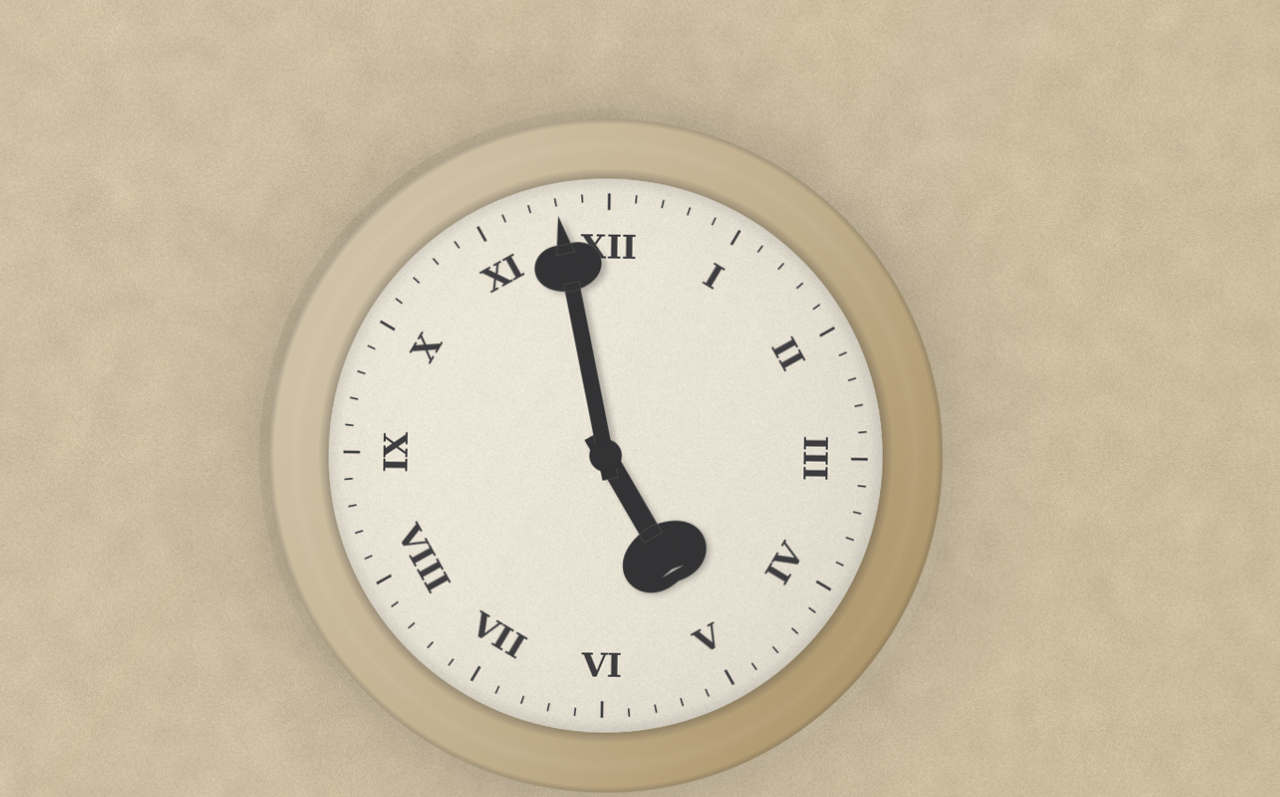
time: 4:58
